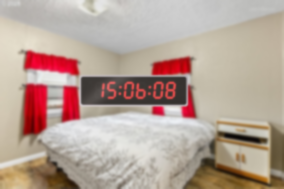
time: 15:06:08
